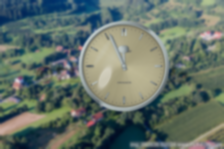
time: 11:56
